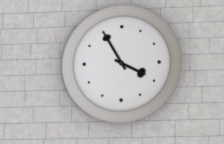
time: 3:55
